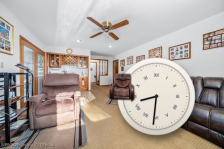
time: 8:31
